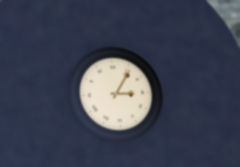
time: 3:06
